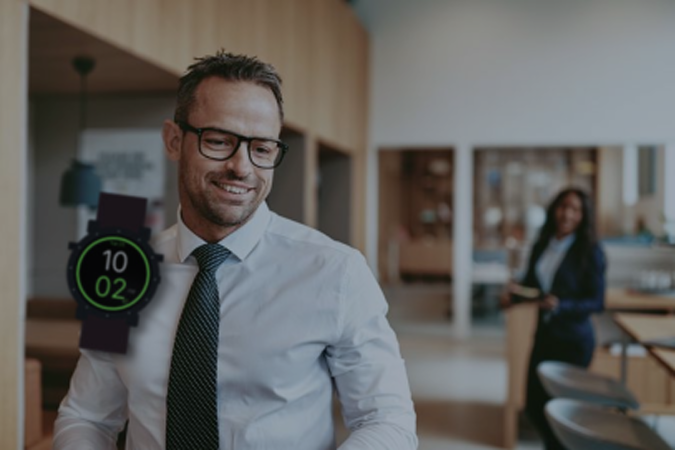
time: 10:02
